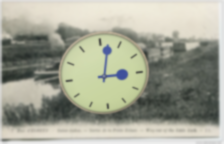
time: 3:02
